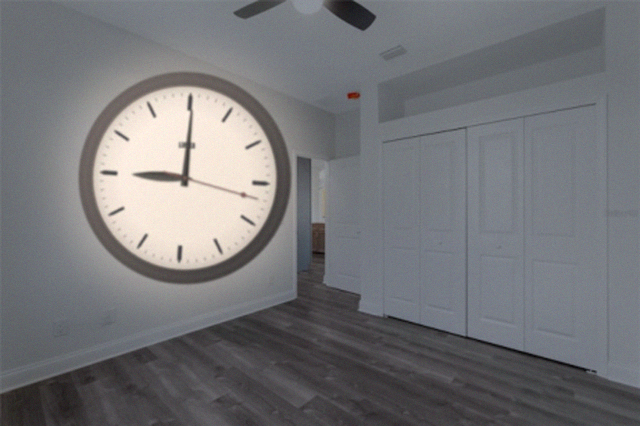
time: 9:00:17
